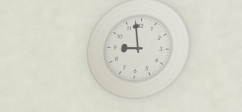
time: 8:58
